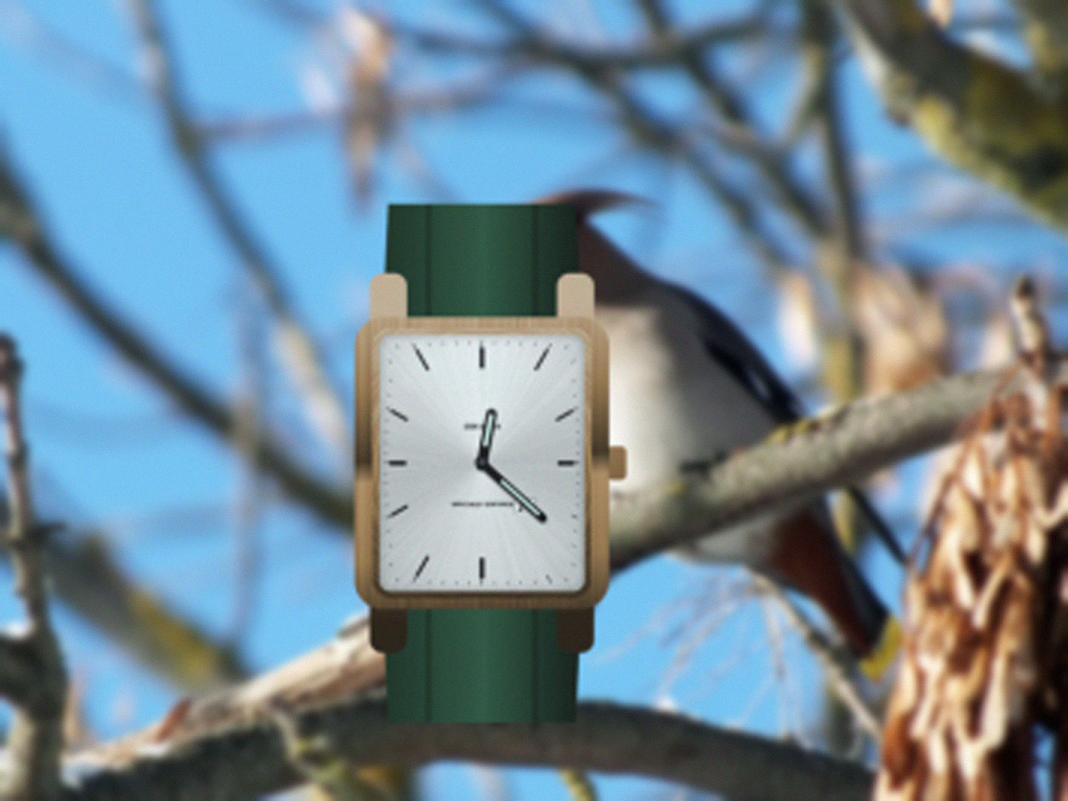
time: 12:22
